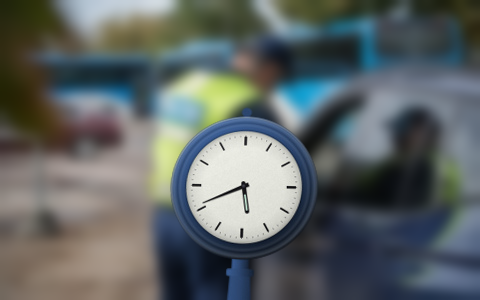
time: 5:41
